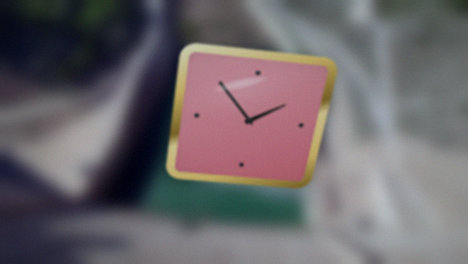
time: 1:53
